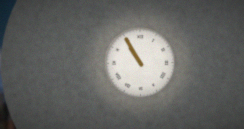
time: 10:55
